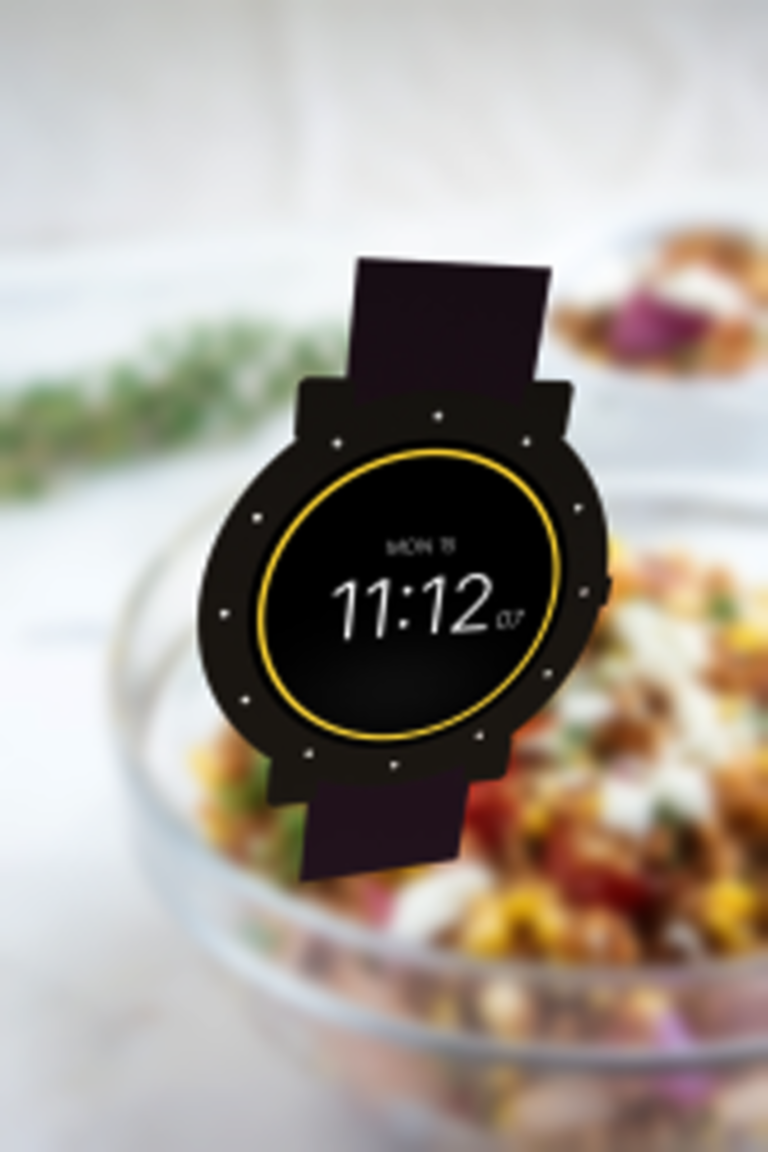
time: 11:12
